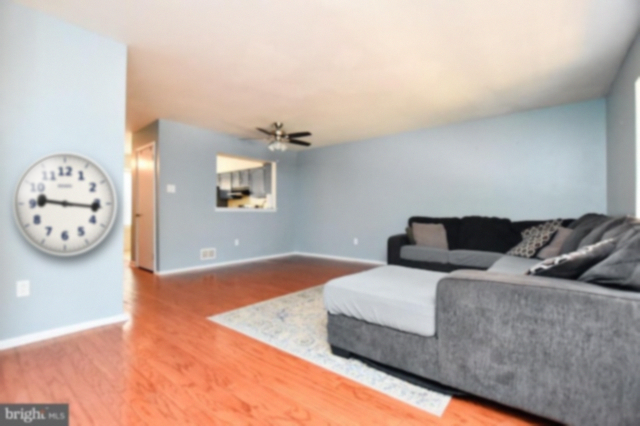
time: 9:16
